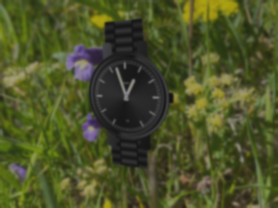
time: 12:57
